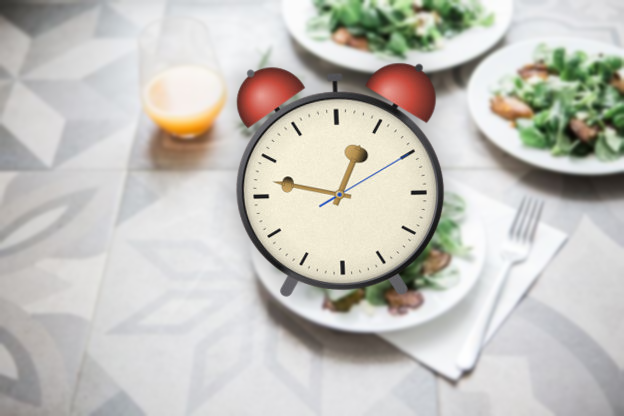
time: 12:47:10
